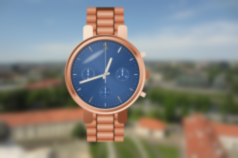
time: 12:42
